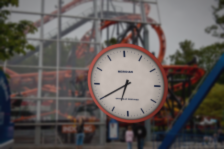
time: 6:40
